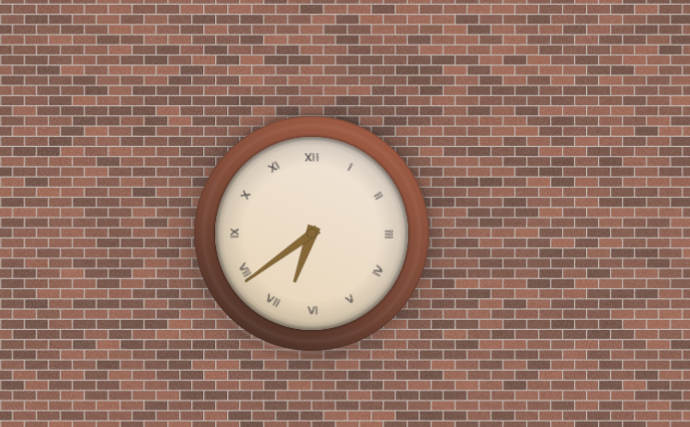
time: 6:39
